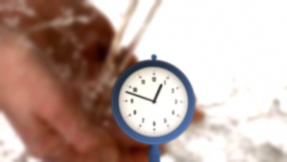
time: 12:48
